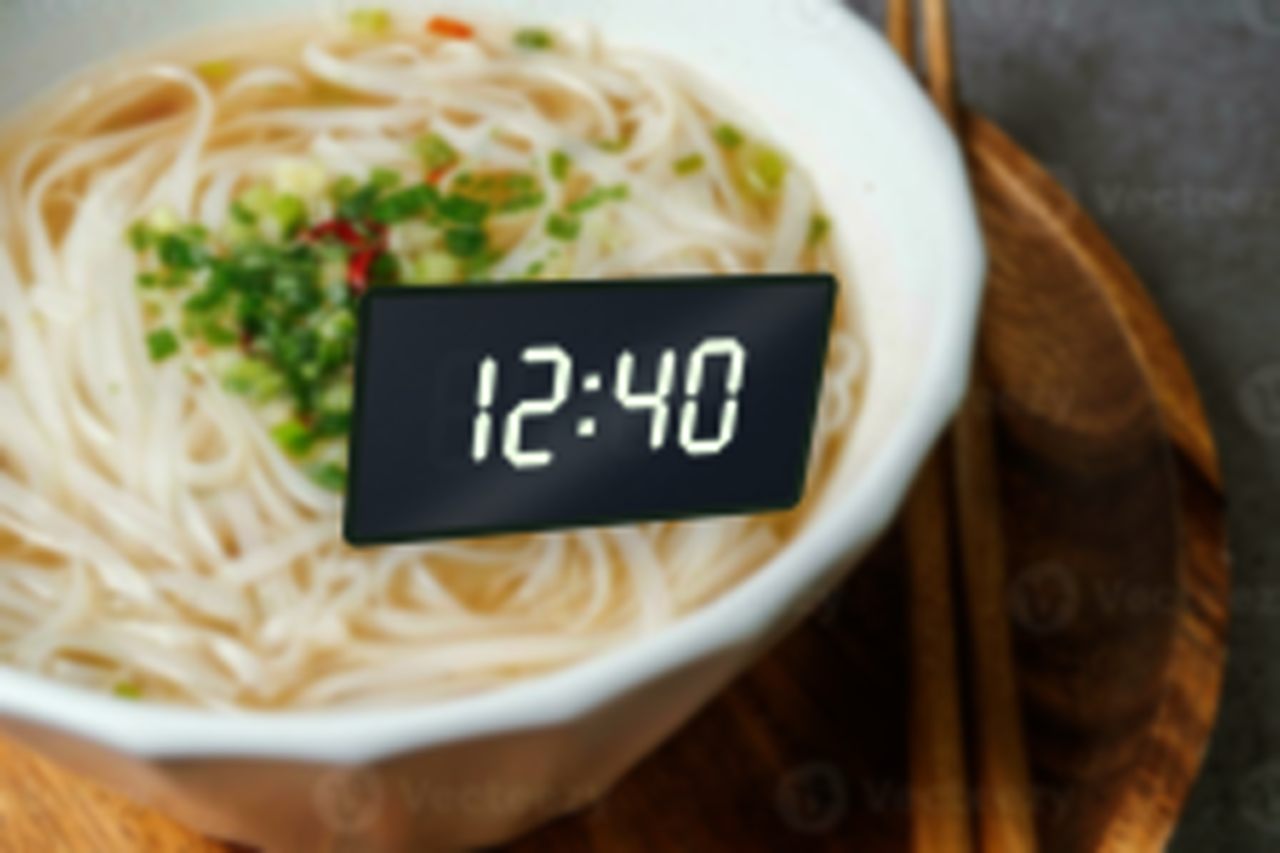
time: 12:40
